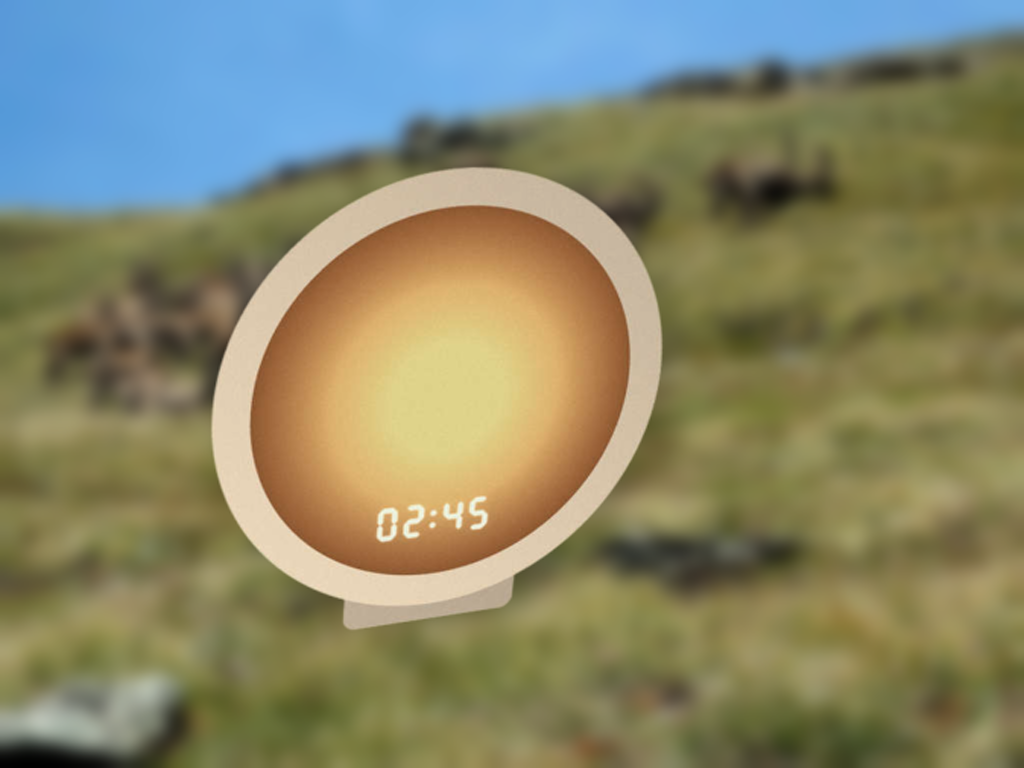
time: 2:45
